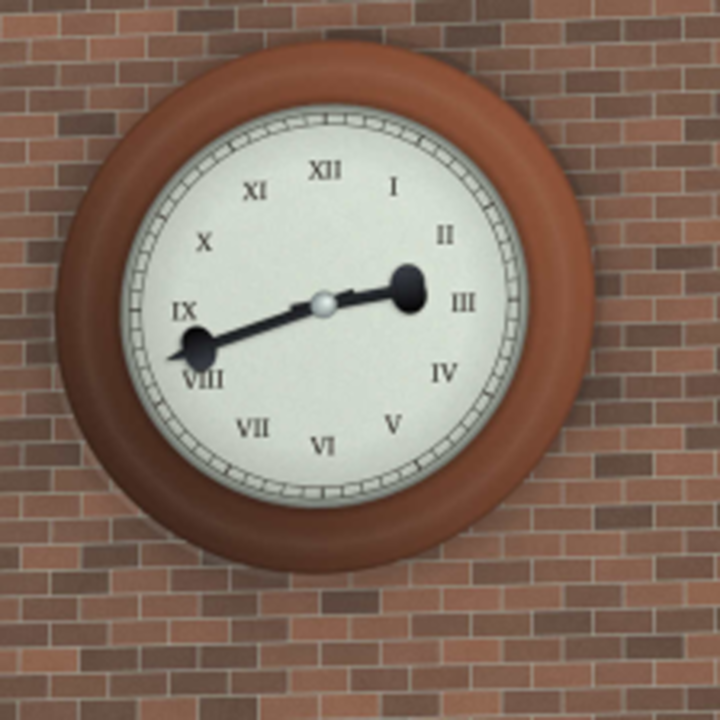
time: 2:42
